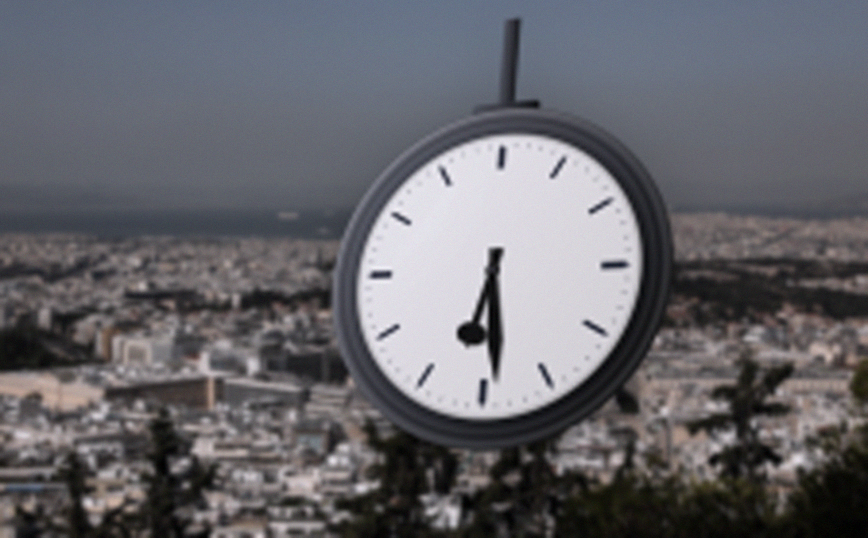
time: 6:29
